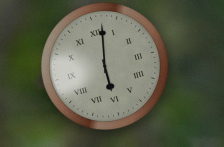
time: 6:02
